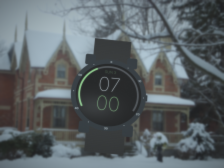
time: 7:00
